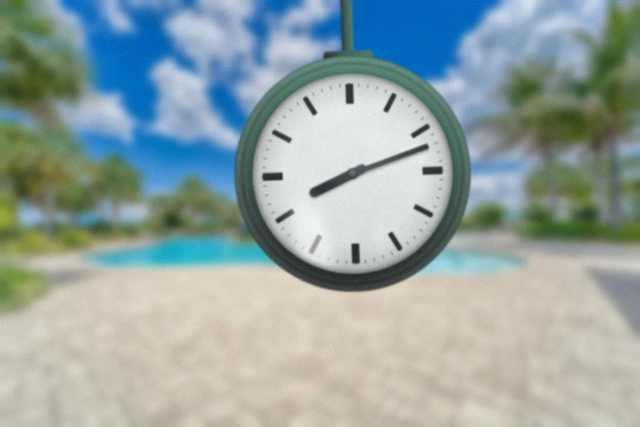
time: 8:12
